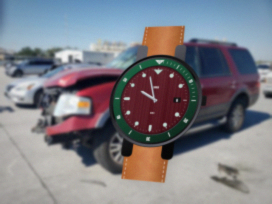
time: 9:57
